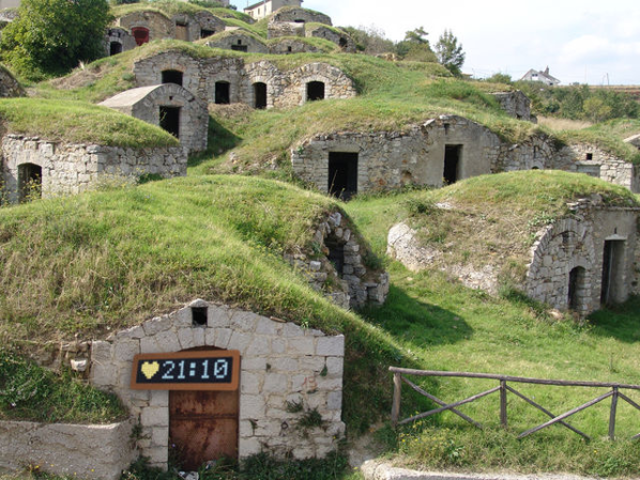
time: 21:10
